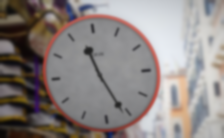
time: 11:26
